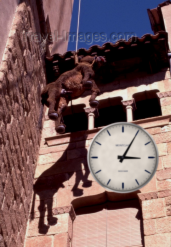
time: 3:05
